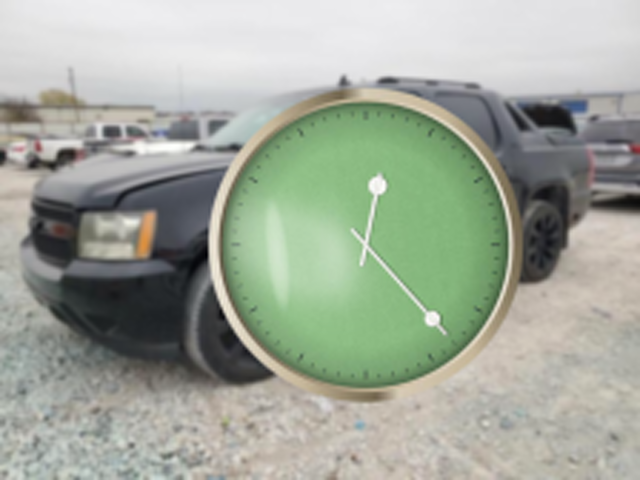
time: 12:23
